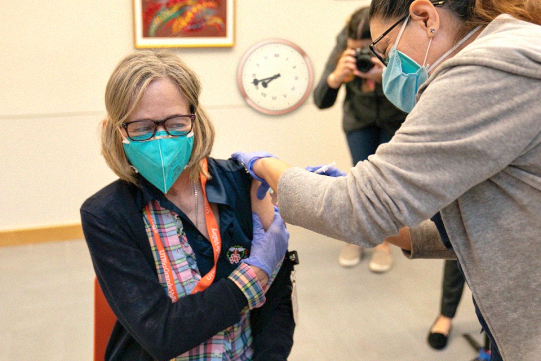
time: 7:42
